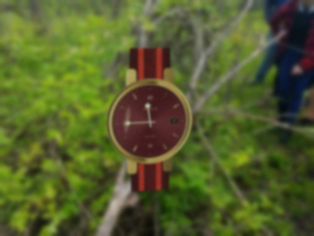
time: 11:45
